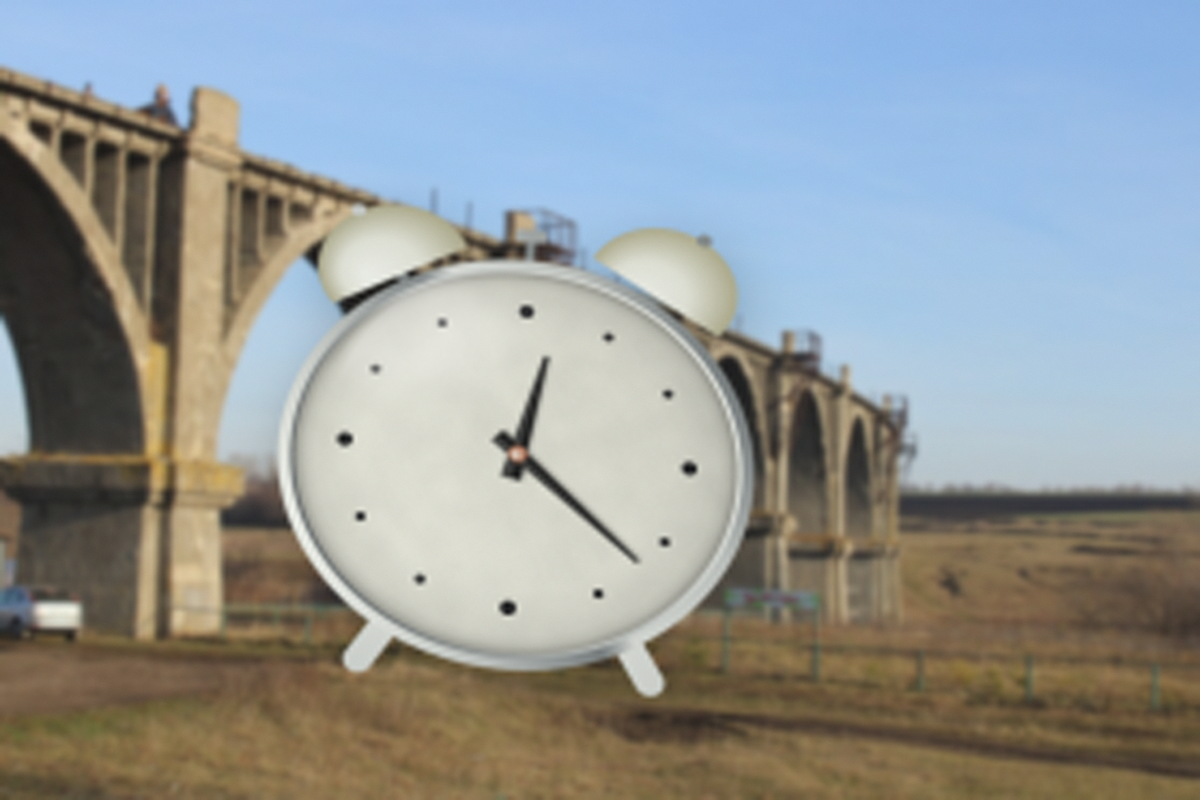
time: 12:22
